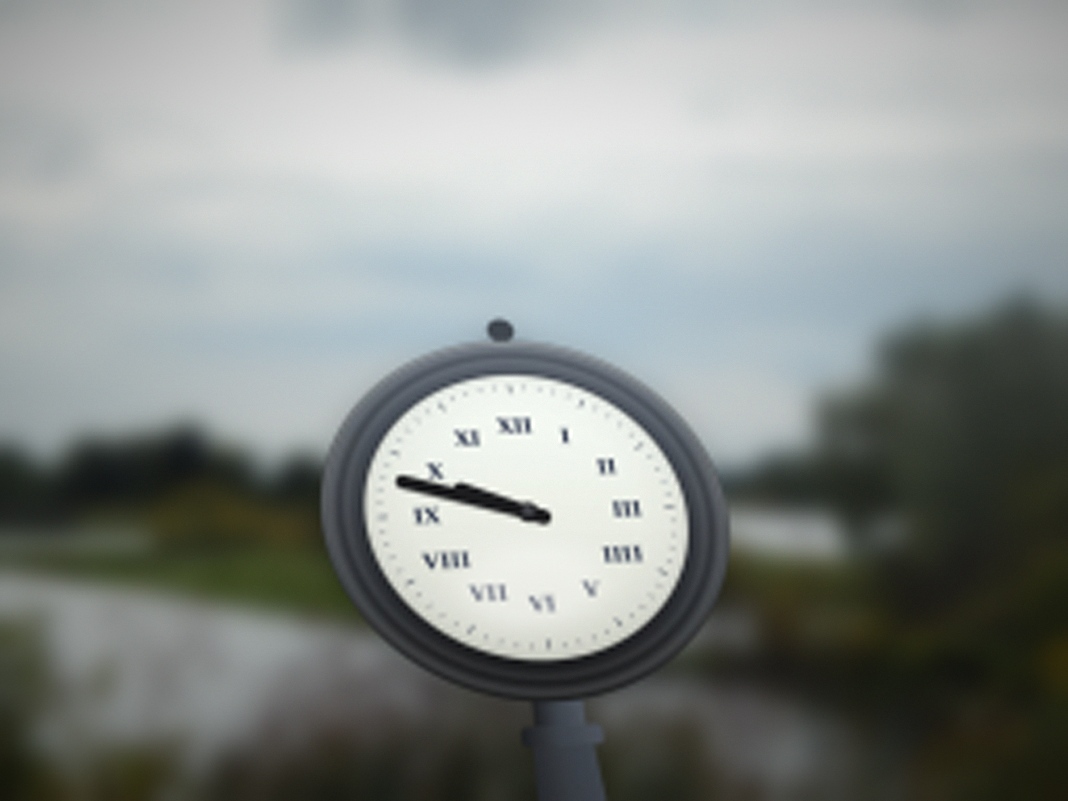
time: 9:48
